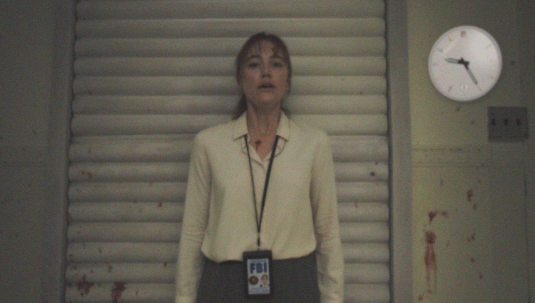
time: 9:25
